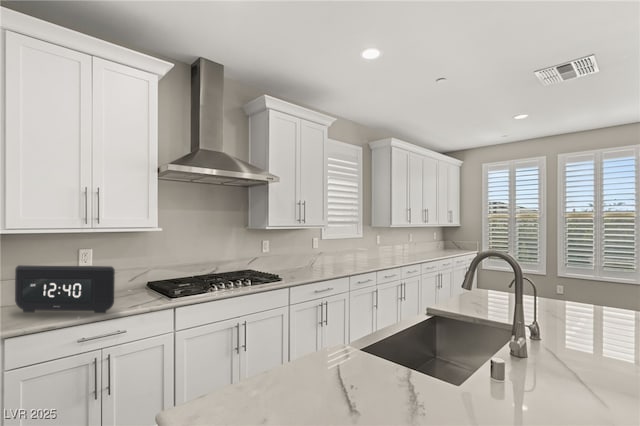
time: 12:40
